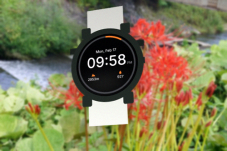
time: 9:58
